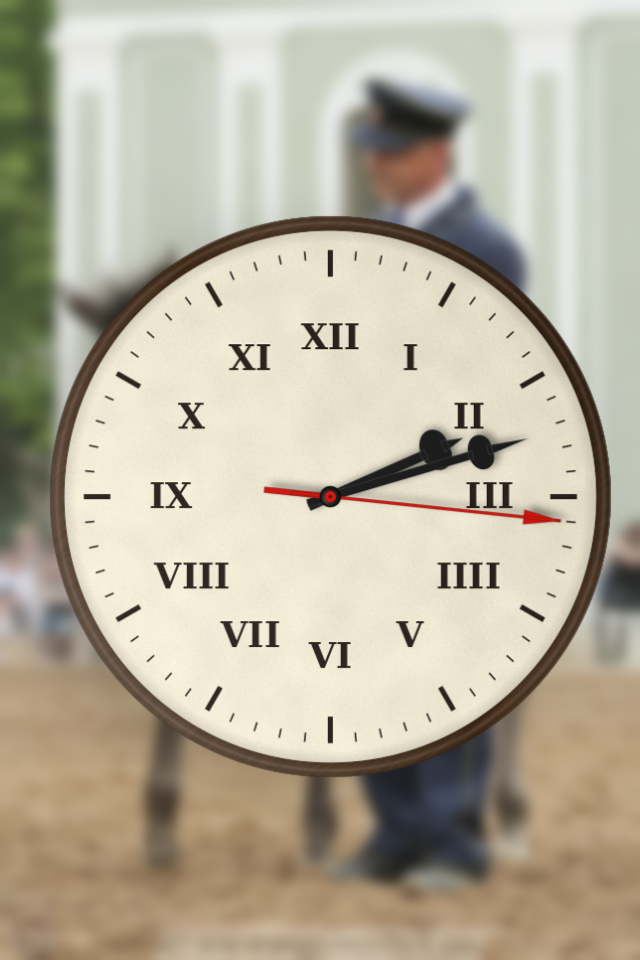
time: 2:12:16
